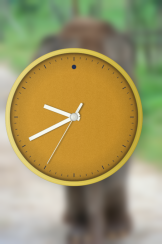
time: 9:40:35
